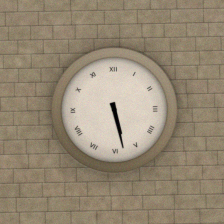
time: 5:28
